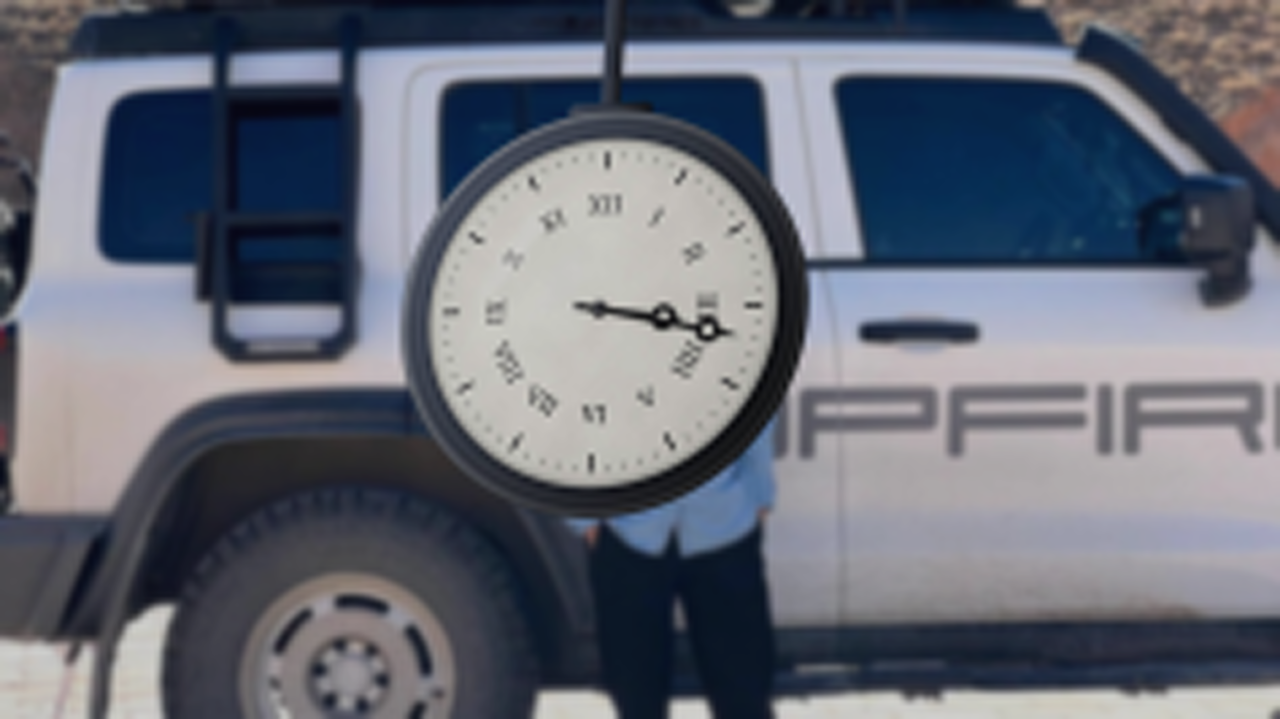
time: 3:17
